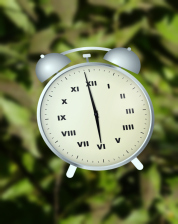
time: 5:59
